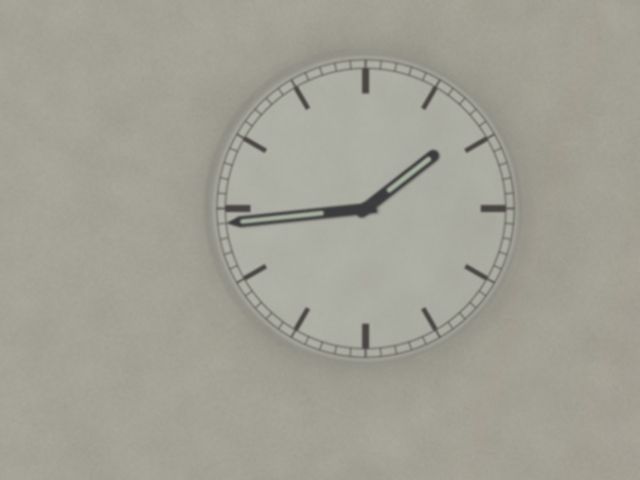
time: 1:44
